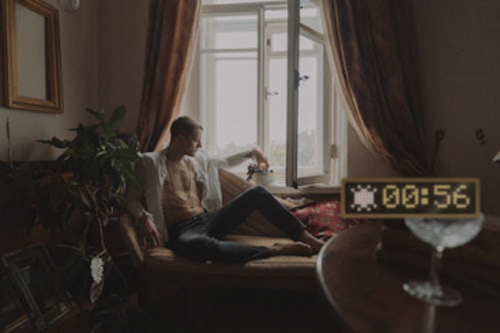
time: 0:56
